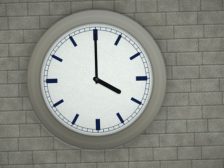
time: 4:00
